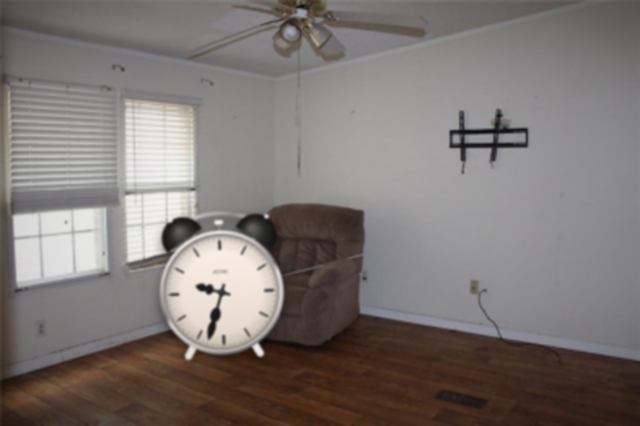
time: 9:33
